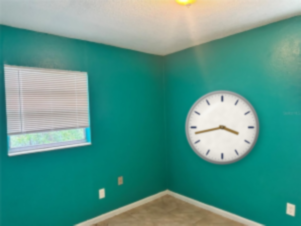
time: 3:43
